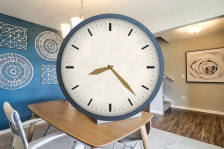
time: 8:23
